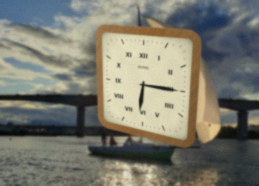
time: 6:15
